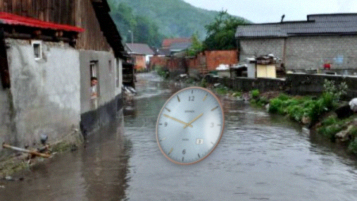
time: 1:48
